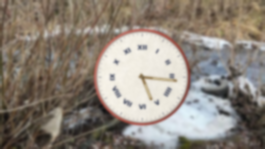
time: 5:16
